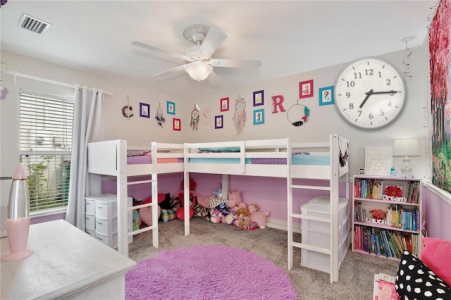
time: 7:15
